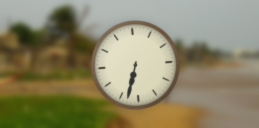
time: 6:33
